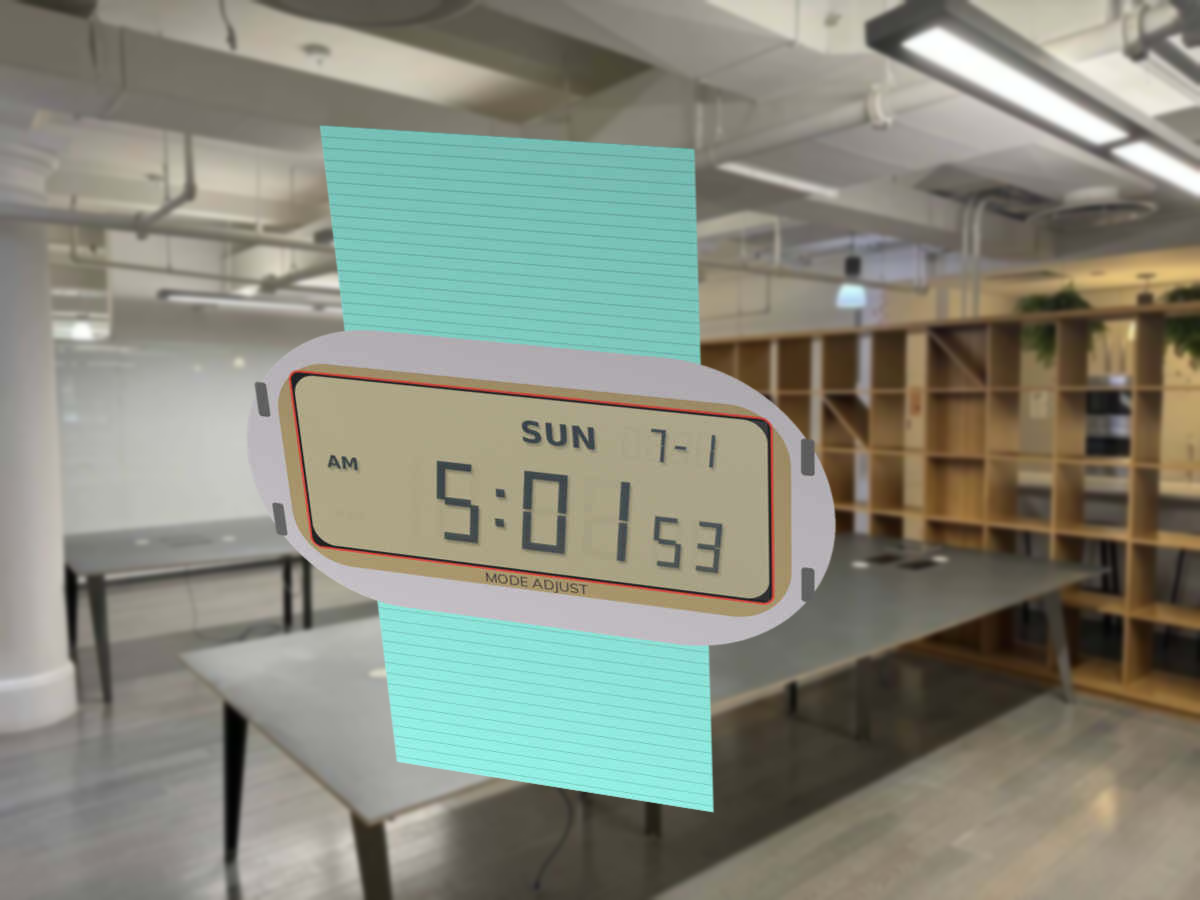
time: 5:01:53
